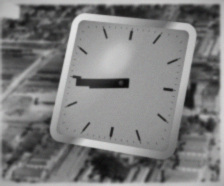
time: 8:44
